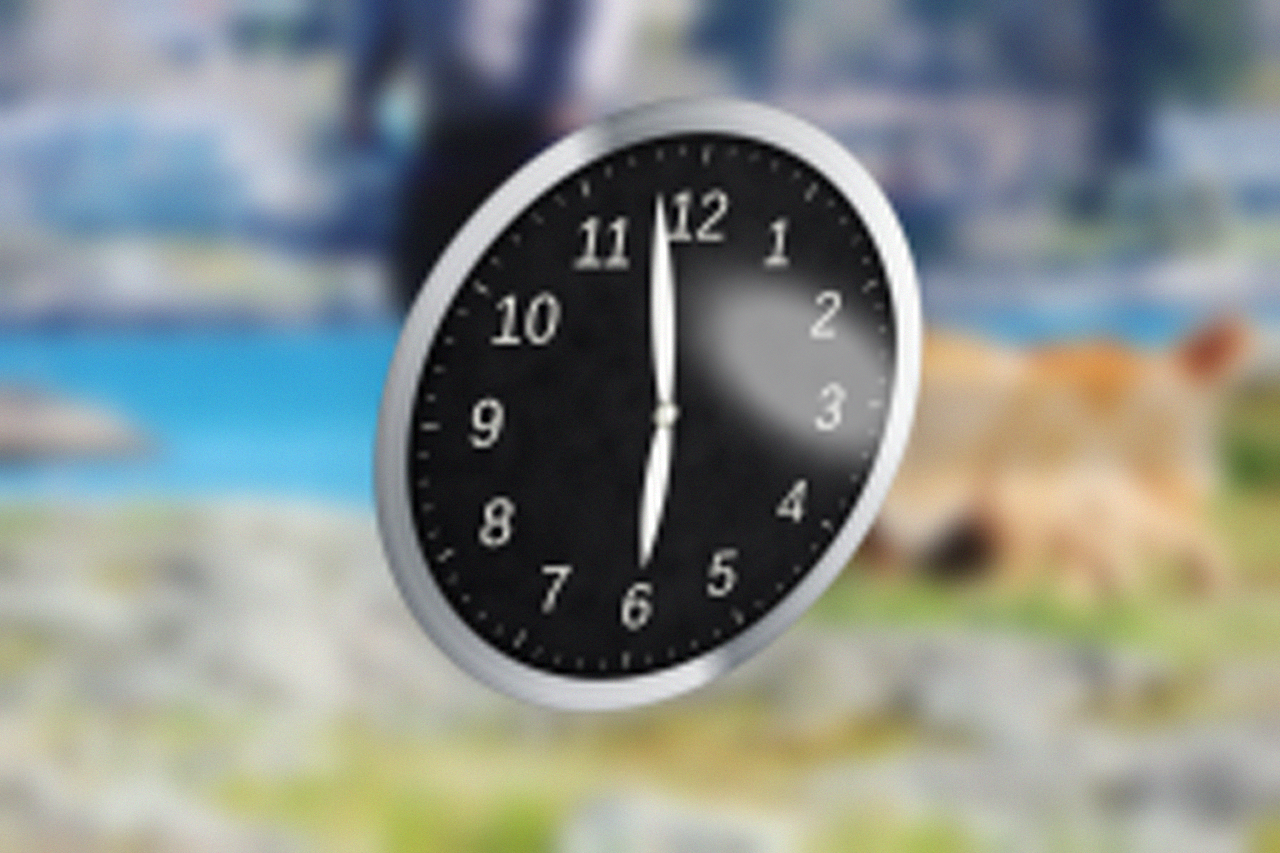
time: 5:58
